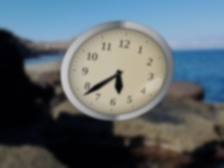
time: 5:38
